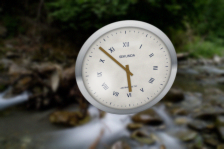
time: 5:53
